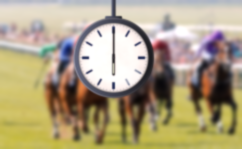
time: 6:00
